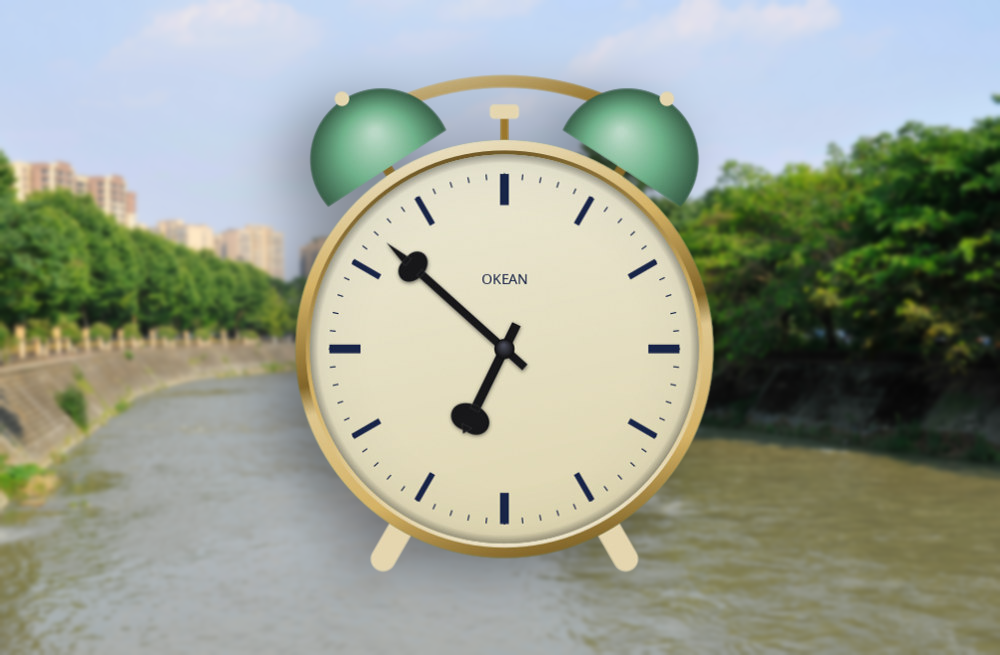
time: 6:52
